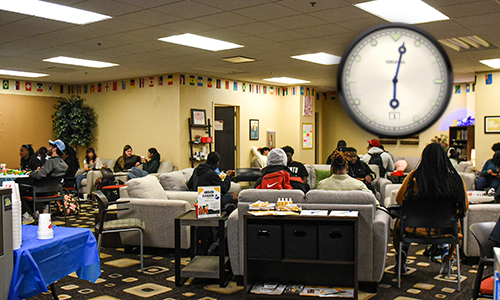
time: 6:02
